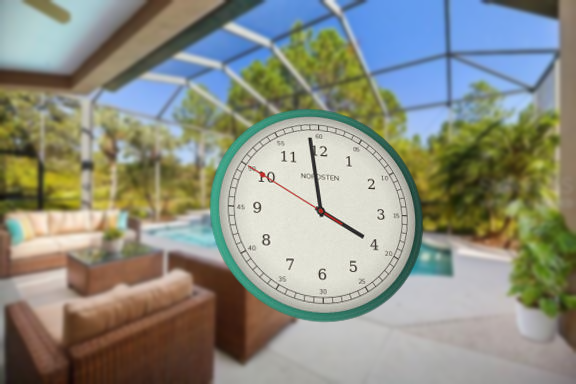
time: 3:58:50
